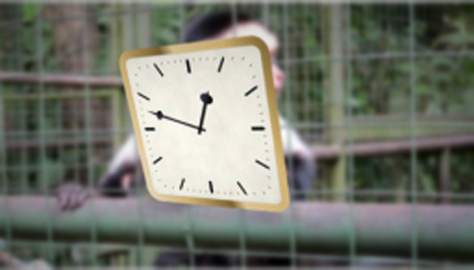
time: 12:48
